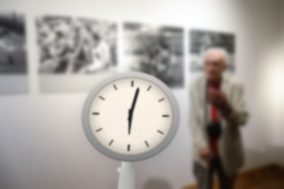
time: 6:02
